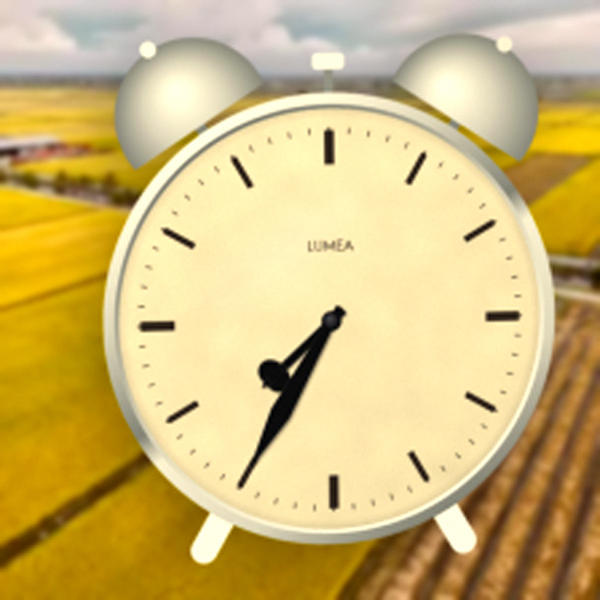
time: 7:35
